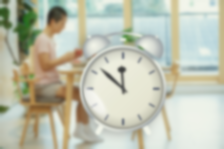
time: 11:52
